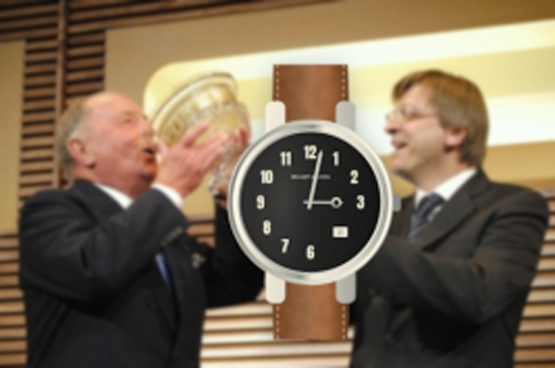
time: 3:02
